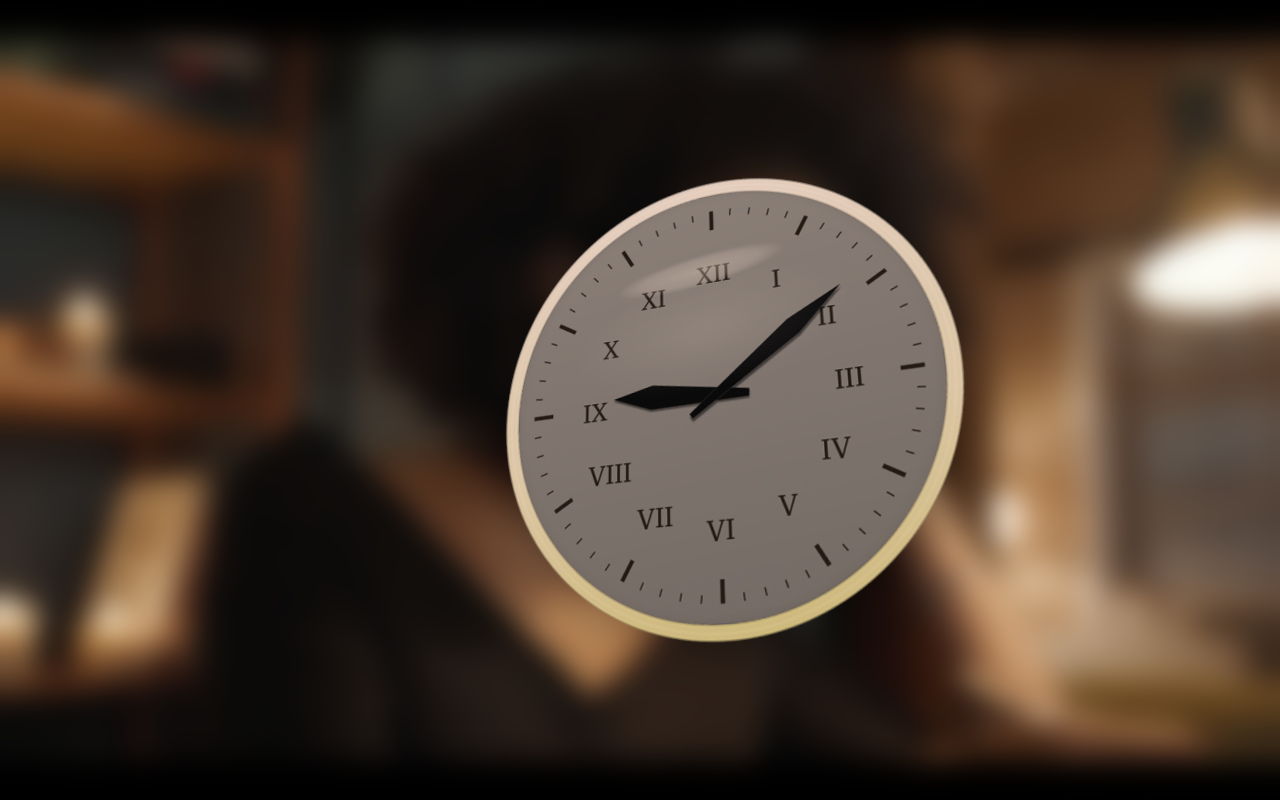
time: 9:09
